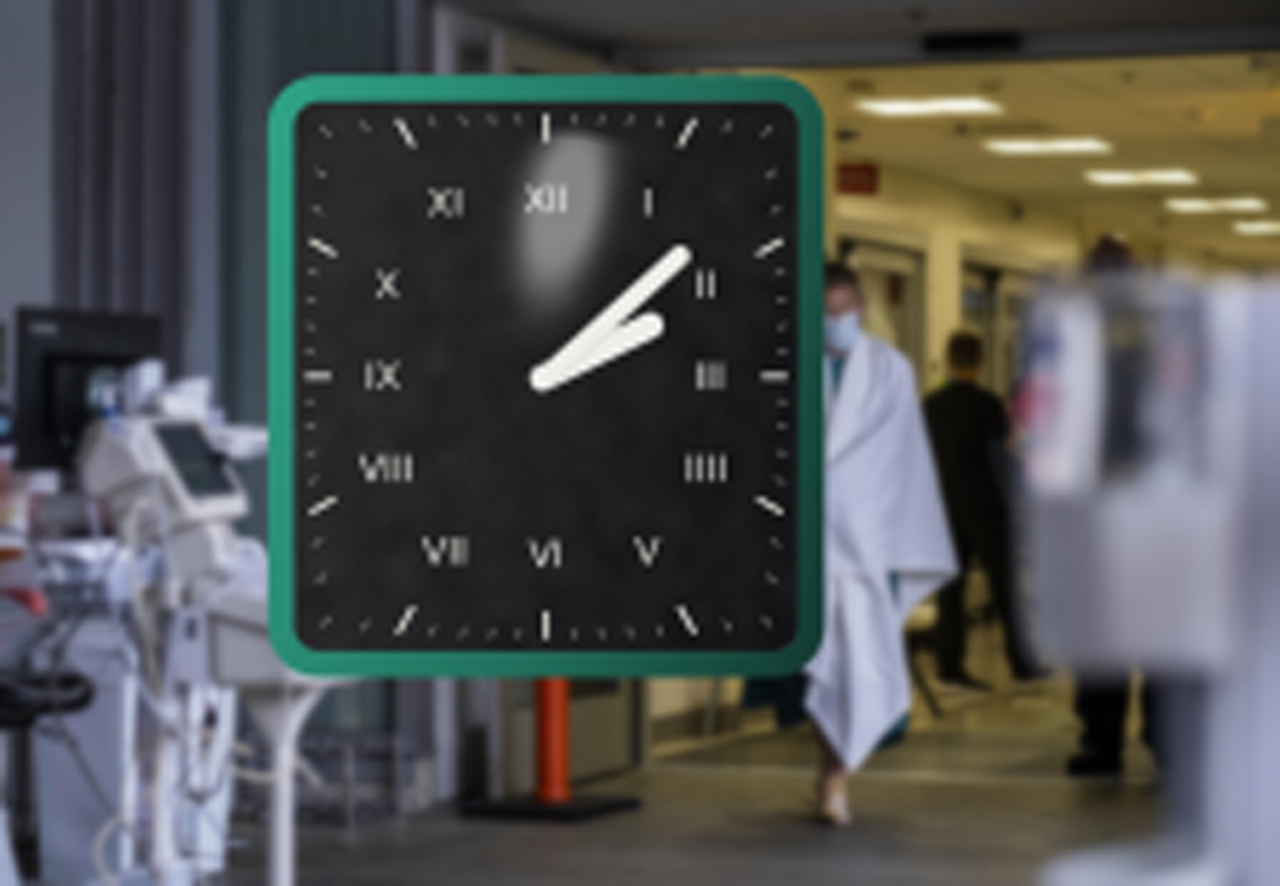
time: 2:08
